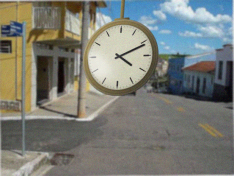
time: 4:11
